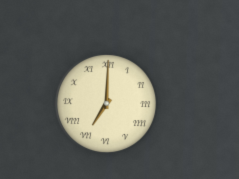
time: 7:00
